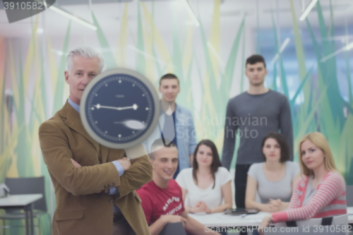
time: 2:46
